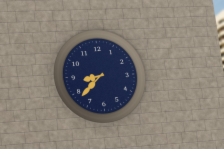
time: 8:38
